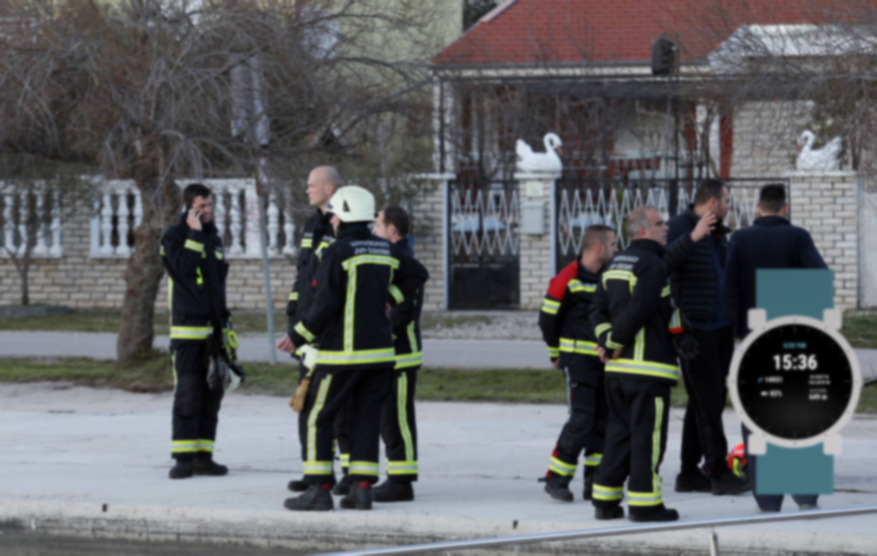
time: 15:36
